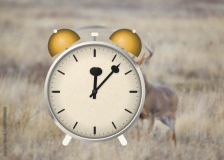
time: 12:07
